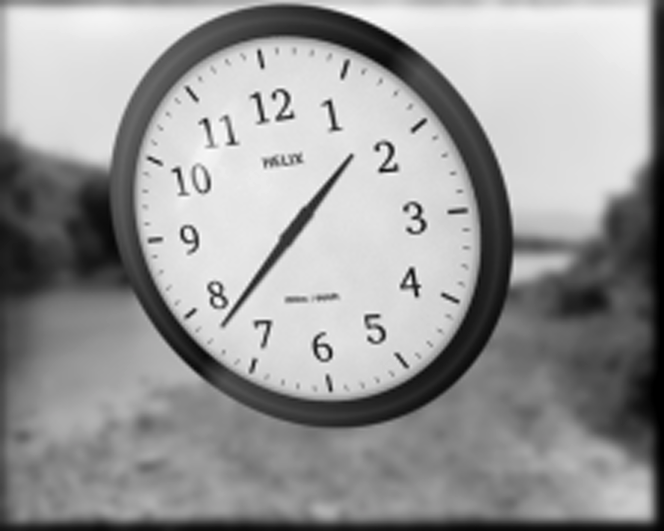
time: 1:38
